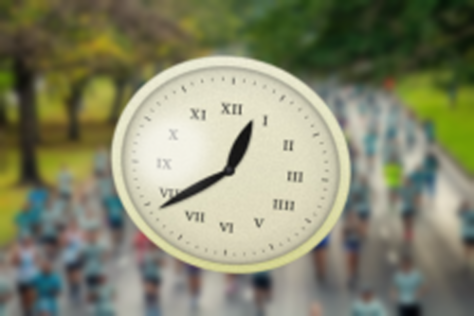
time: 12:39
